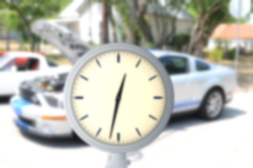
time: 12:32
